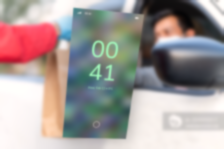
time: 0:41
